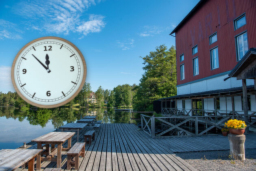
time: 11:53
